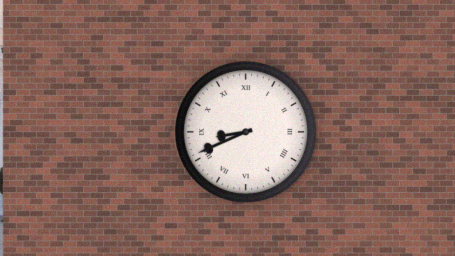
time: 8:41
